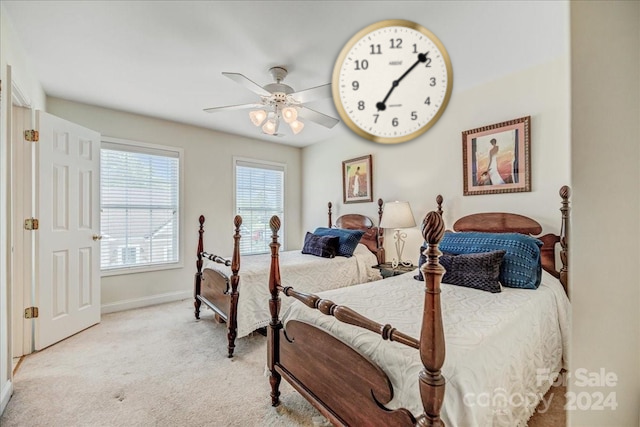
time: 7:08
